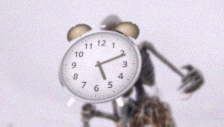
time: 5:11
